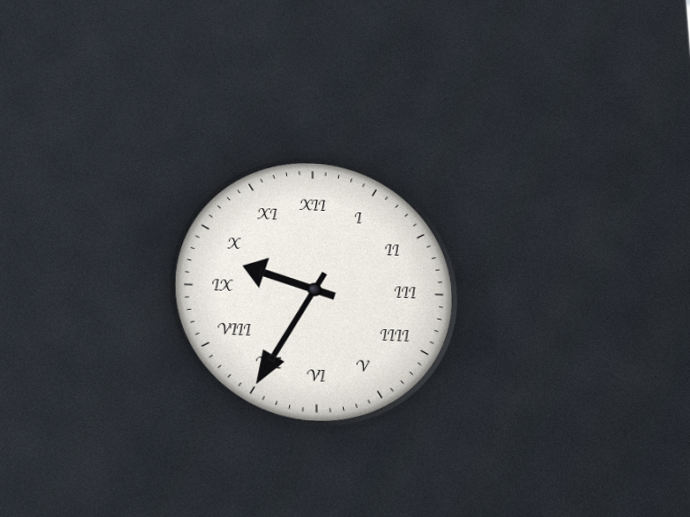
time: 9:35
